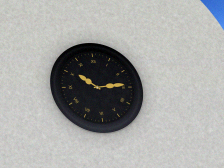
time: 10:14
